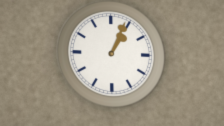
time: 1:04
